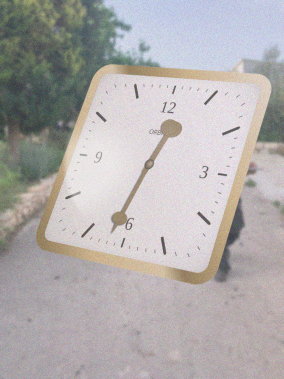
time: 12:32
